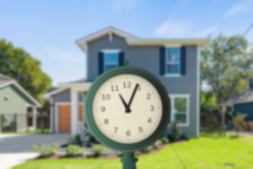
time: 11:04
